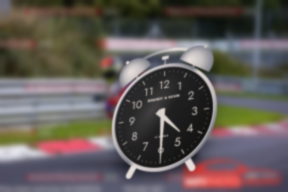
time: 4:30
